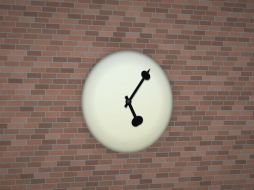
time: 5:06
